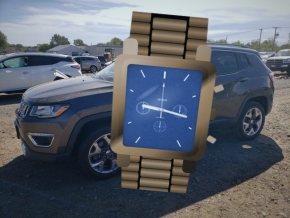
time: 9:17
